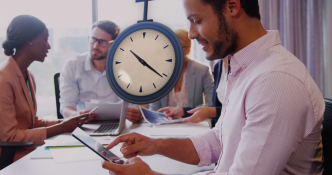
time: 10:21
